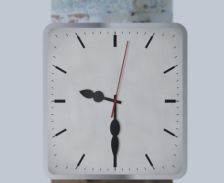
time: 9:30:02
